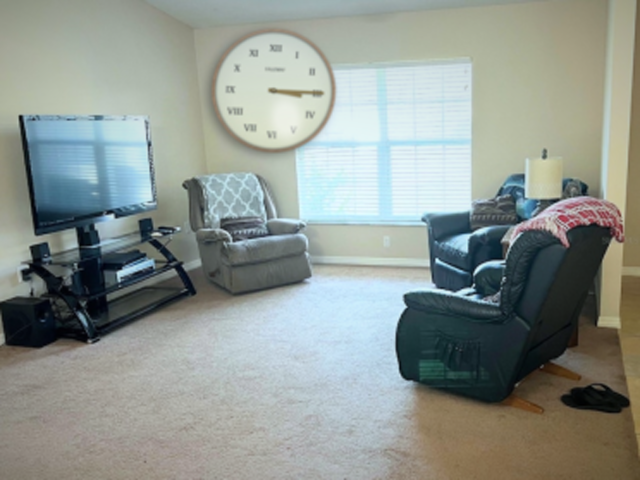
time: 3:15
